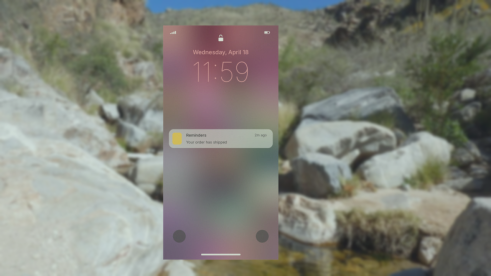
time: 11:59
